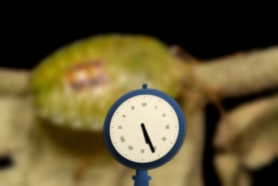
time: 5:26
